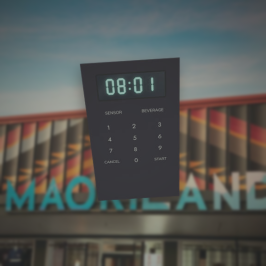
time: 8:01
